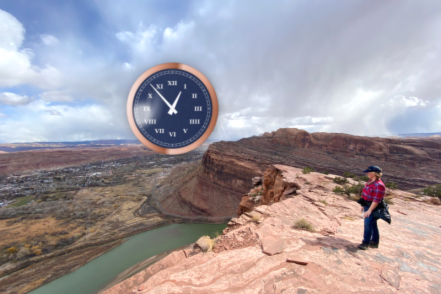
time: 12:53
